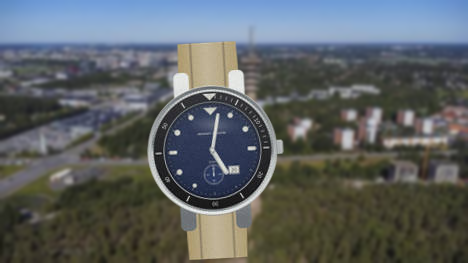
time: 5:02
